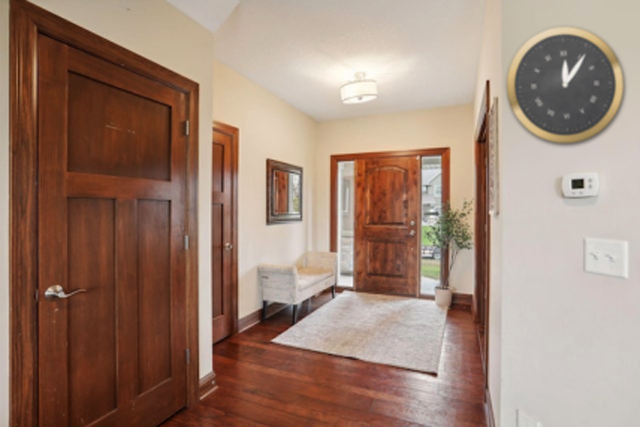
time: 12:06
